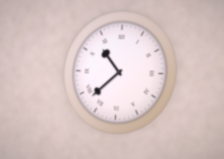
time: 10:38
